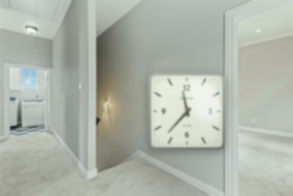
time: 11:37
